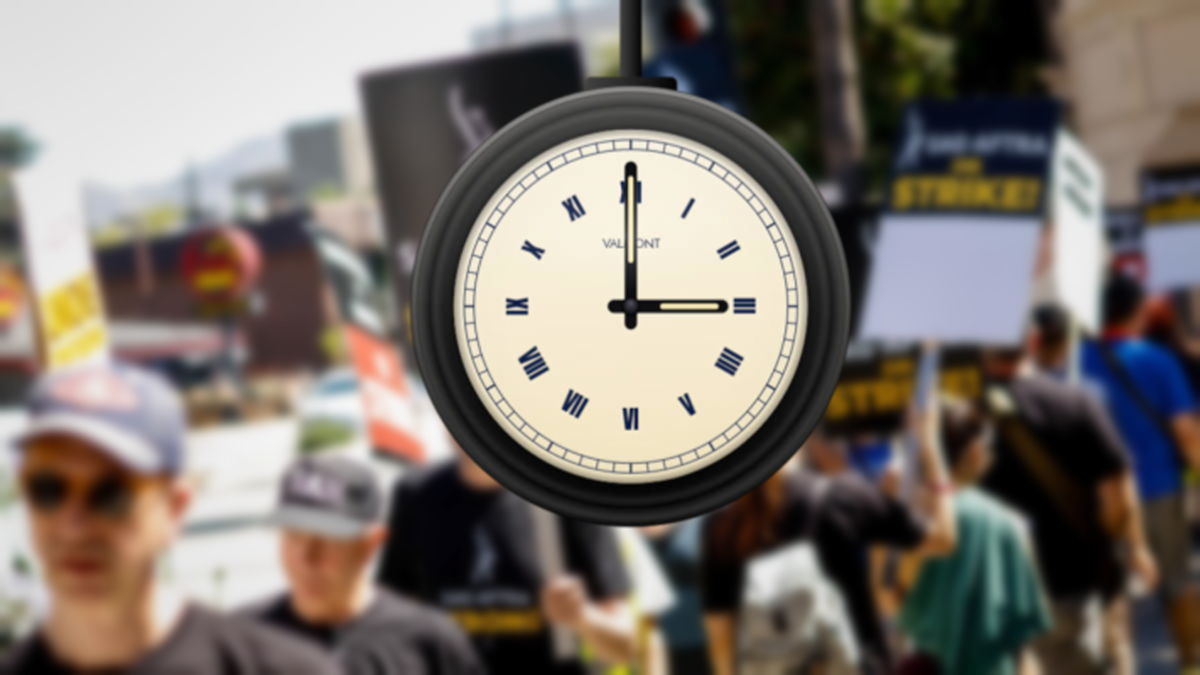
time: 3:00
